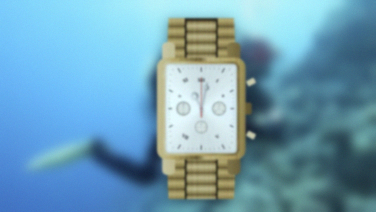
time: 11:02
